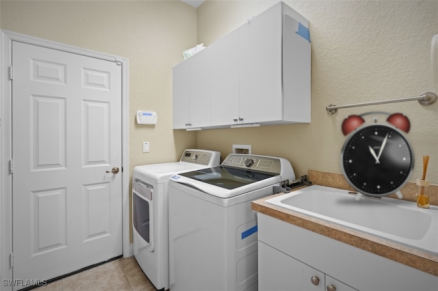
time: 11:04
